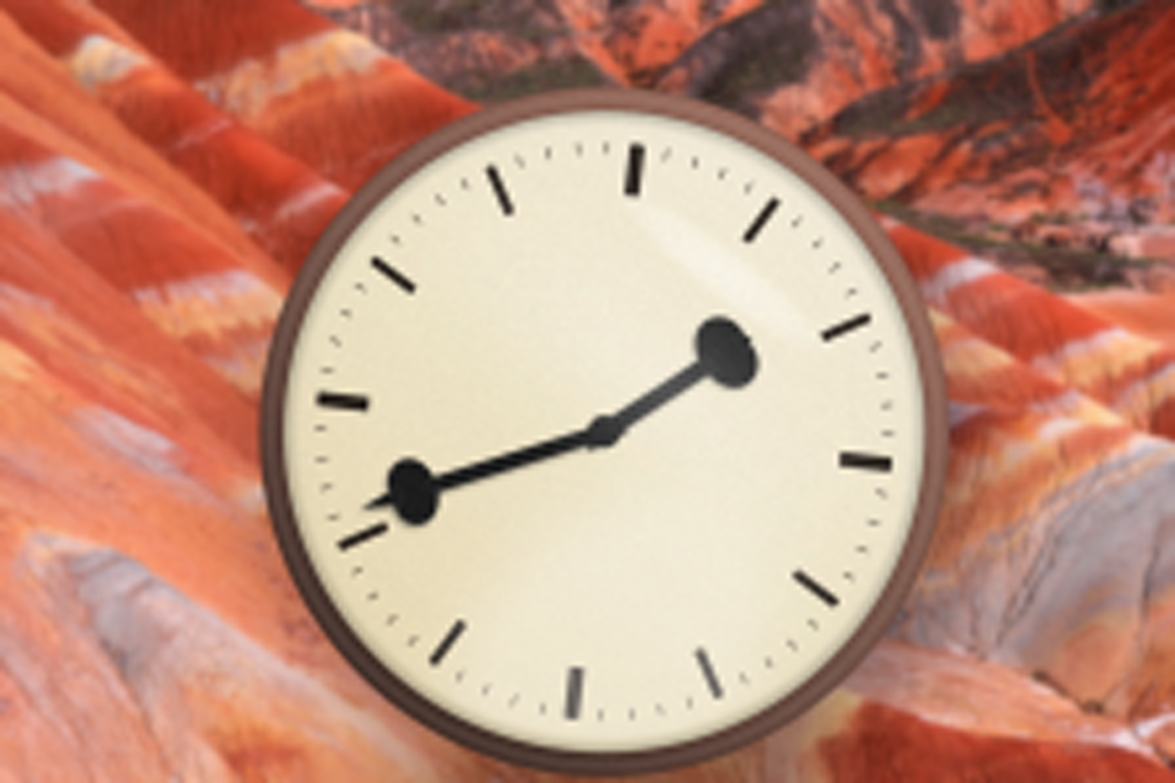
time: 1:41
